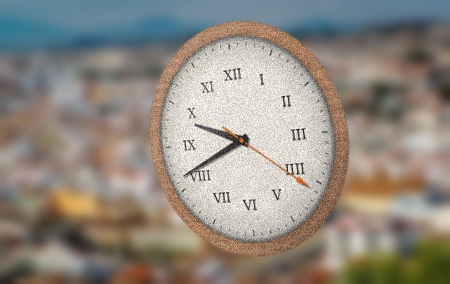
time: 9:41:21
